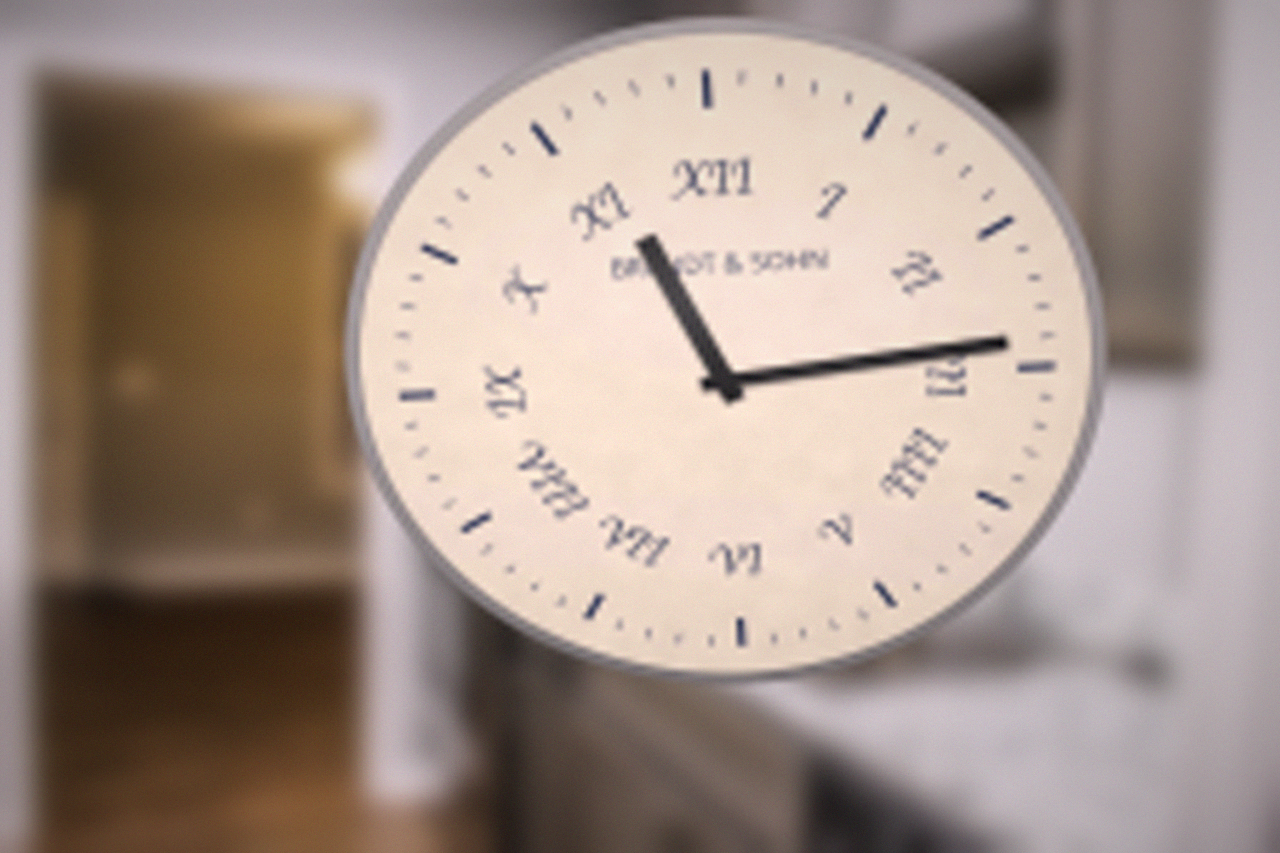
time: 11:14
